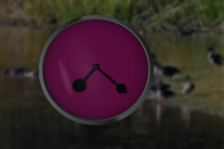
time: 7:22
